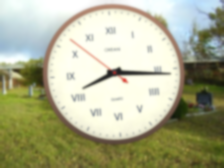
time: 8:15:52
